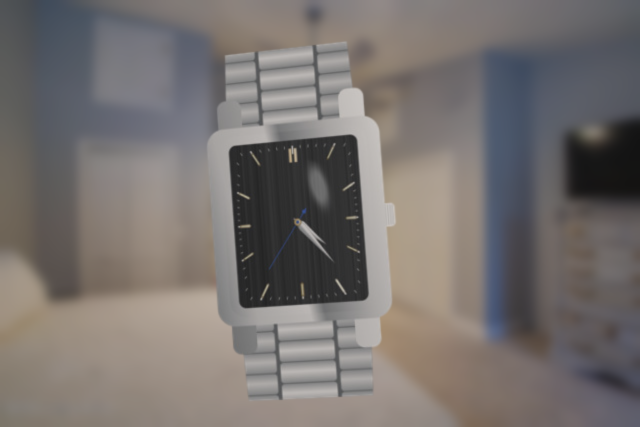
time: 4:23:36
